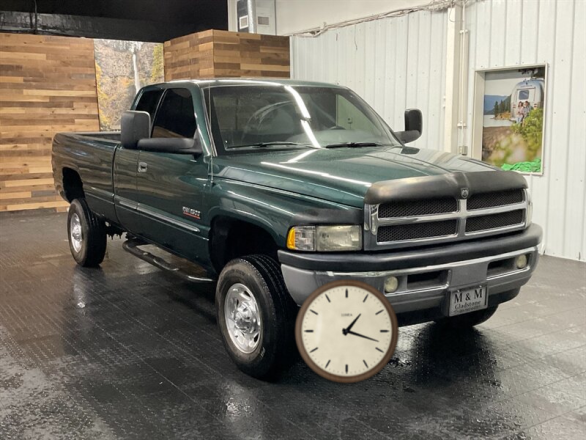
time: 1:18
